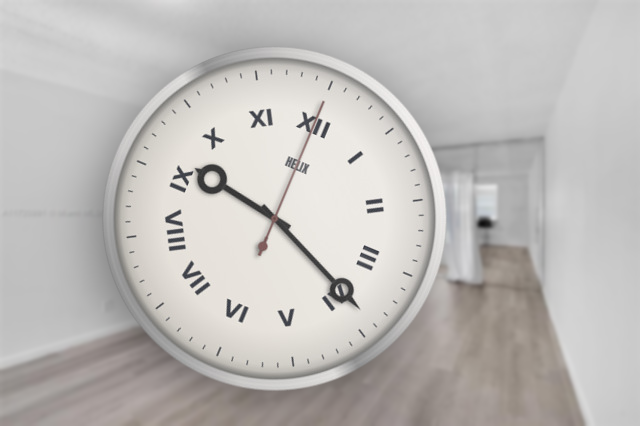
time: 9:19:00
